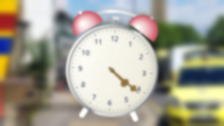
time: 4:21
